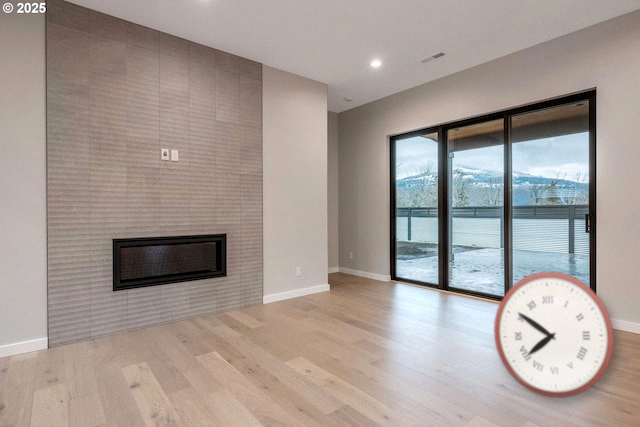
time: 7:51
